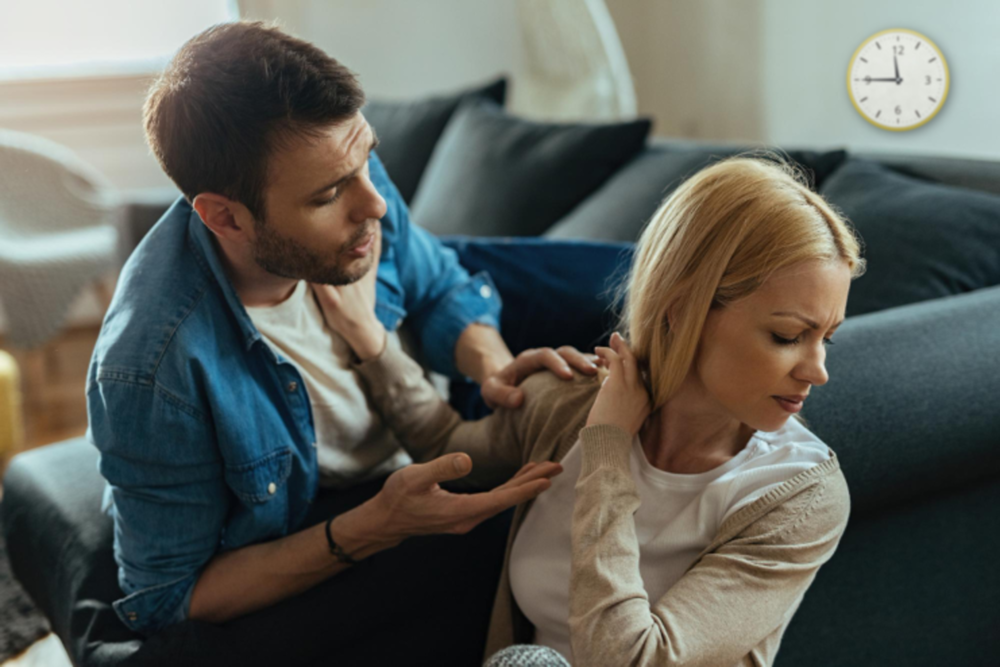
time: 11:45
